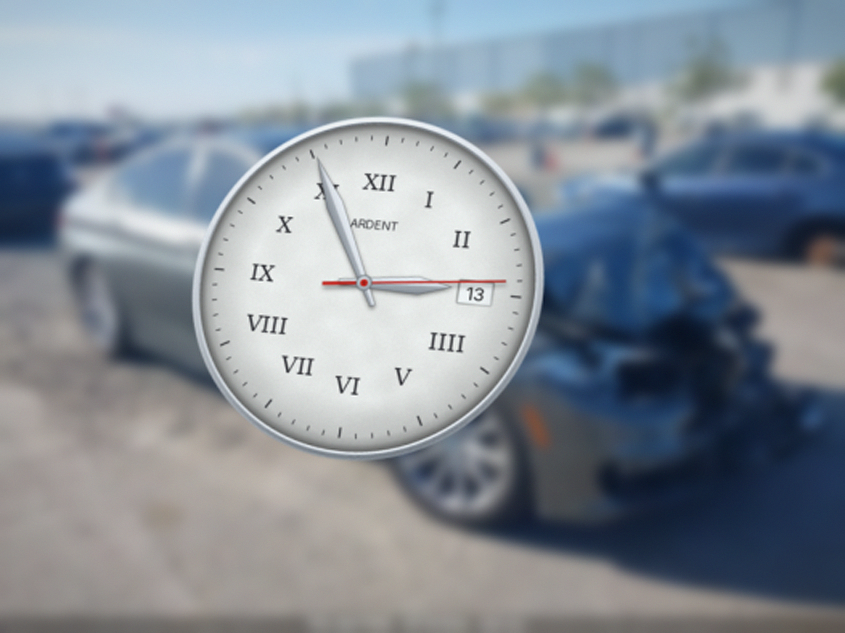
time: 2:55:14
